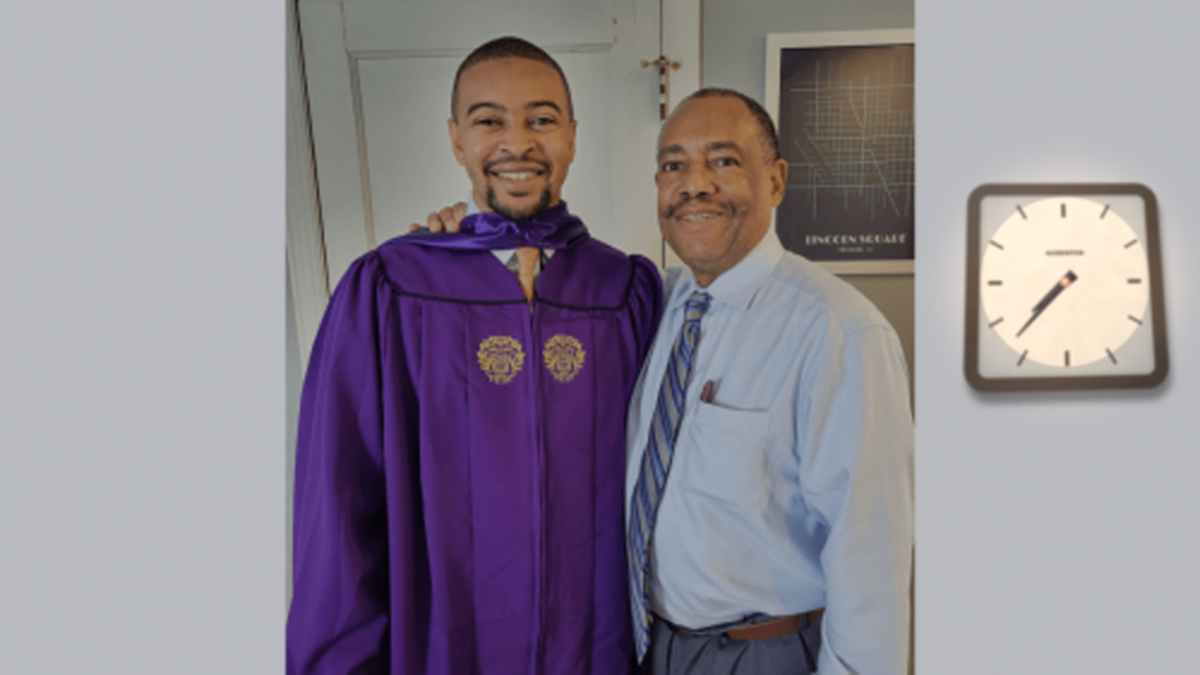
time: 7:37
